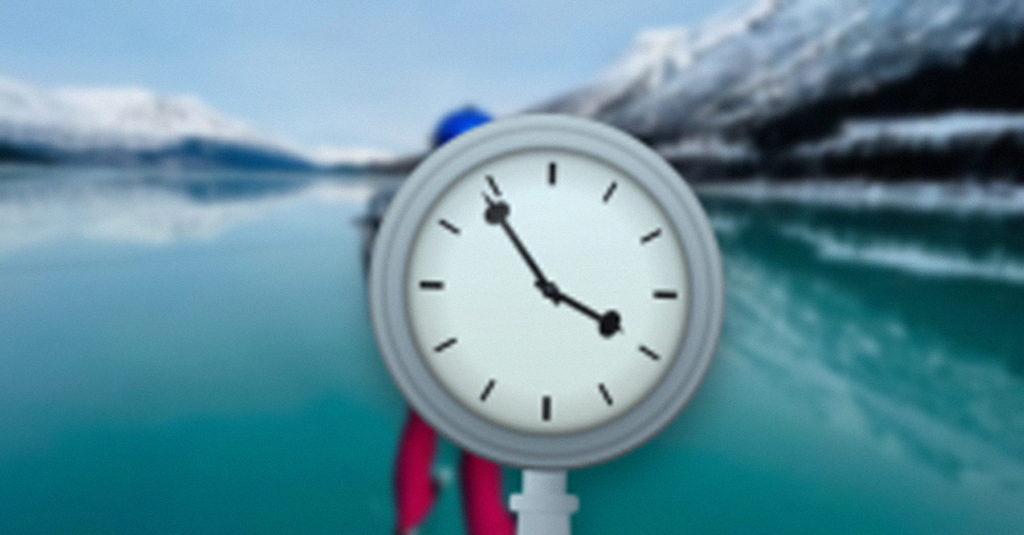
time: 3:54
